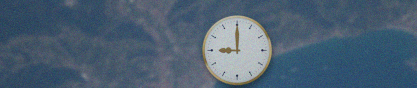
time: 9:00
